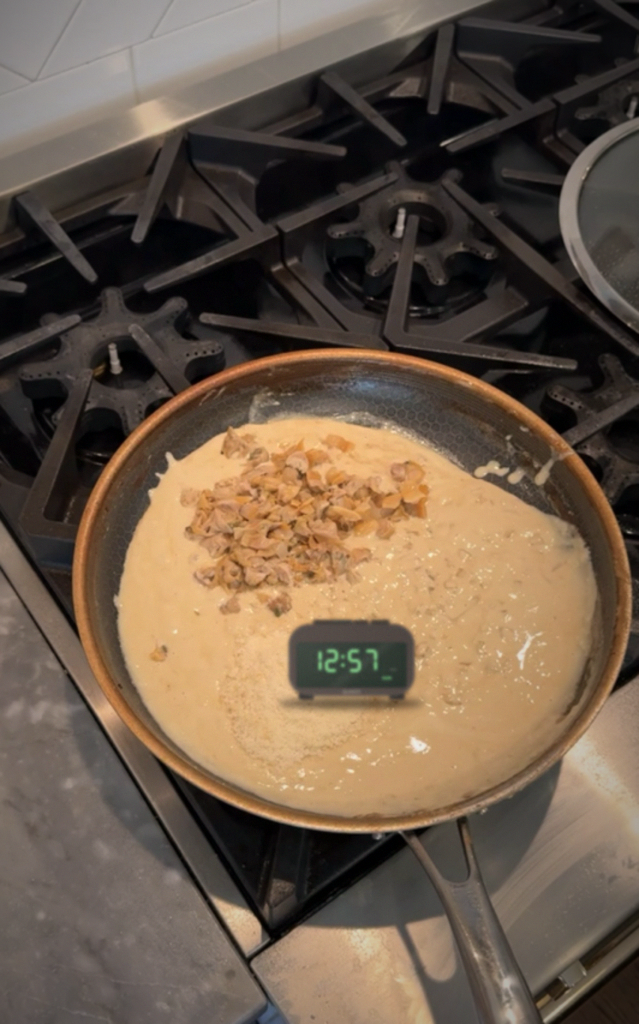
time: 12:57
